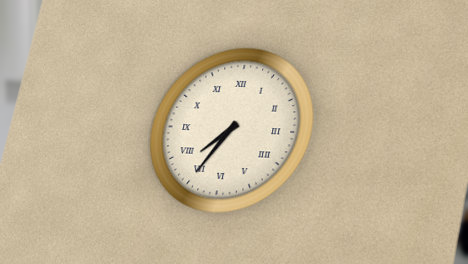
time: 7:35
